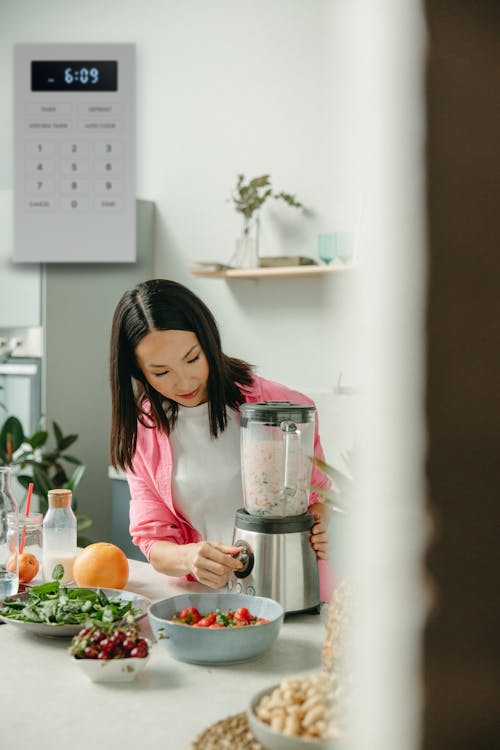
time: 6:09
